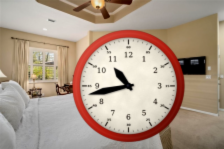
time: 10:43
